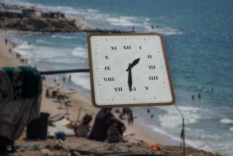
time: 1:31
